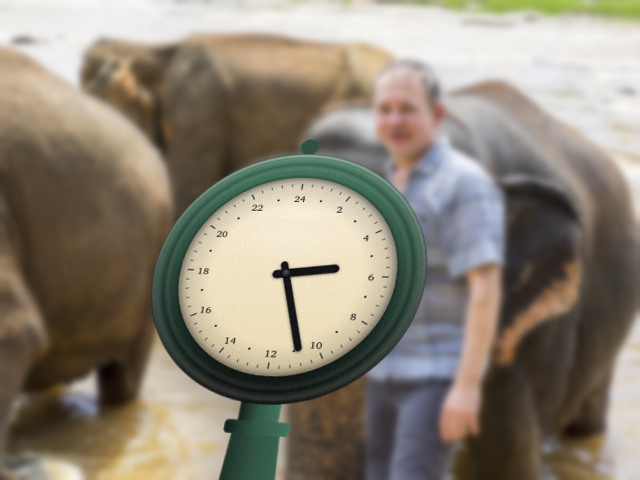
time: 5:27
